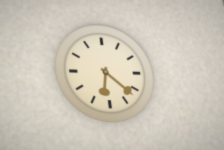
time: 6:22
